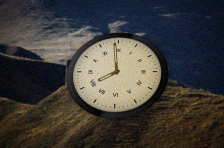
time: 7:59
